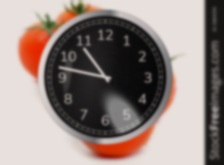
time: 10:47
